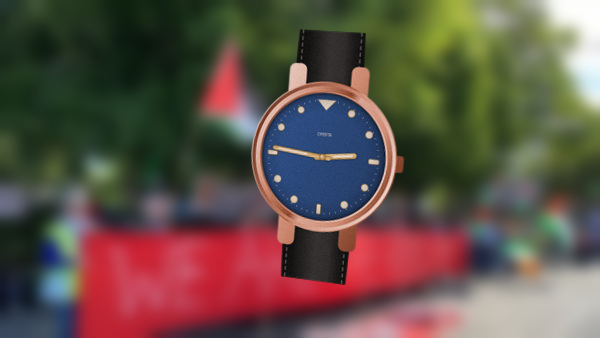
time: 2:46
